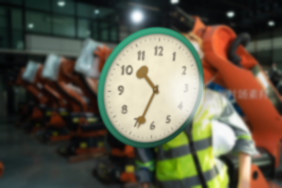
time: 10:34
